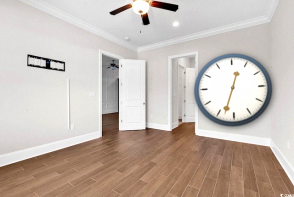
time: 12:33
